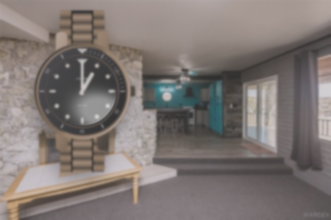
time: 1:00
